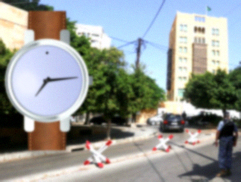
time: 7:14
